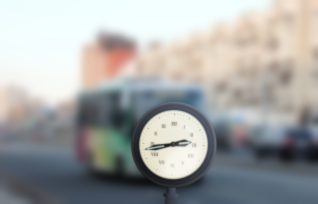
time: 2:43
